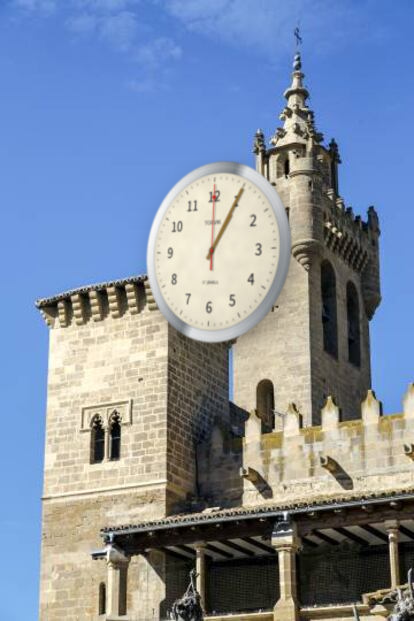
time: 1:05:00
